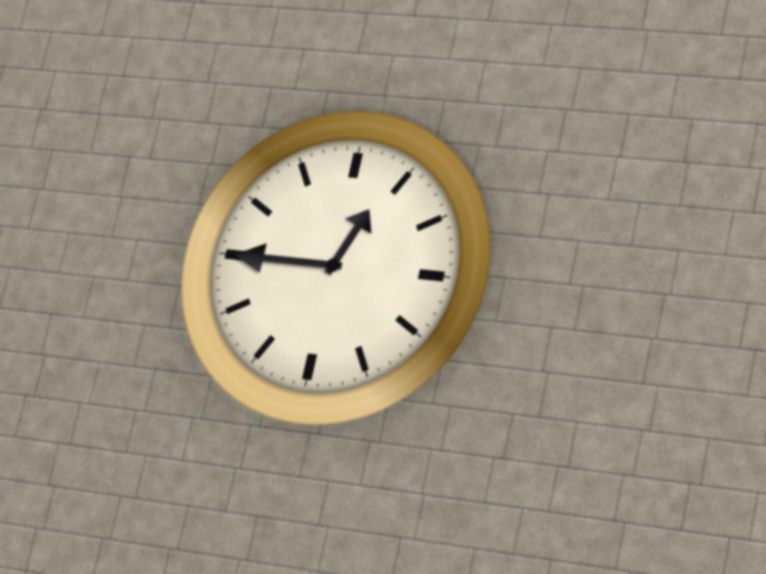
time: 12:45
